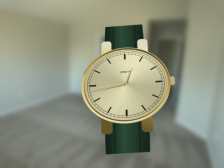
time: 12:43
